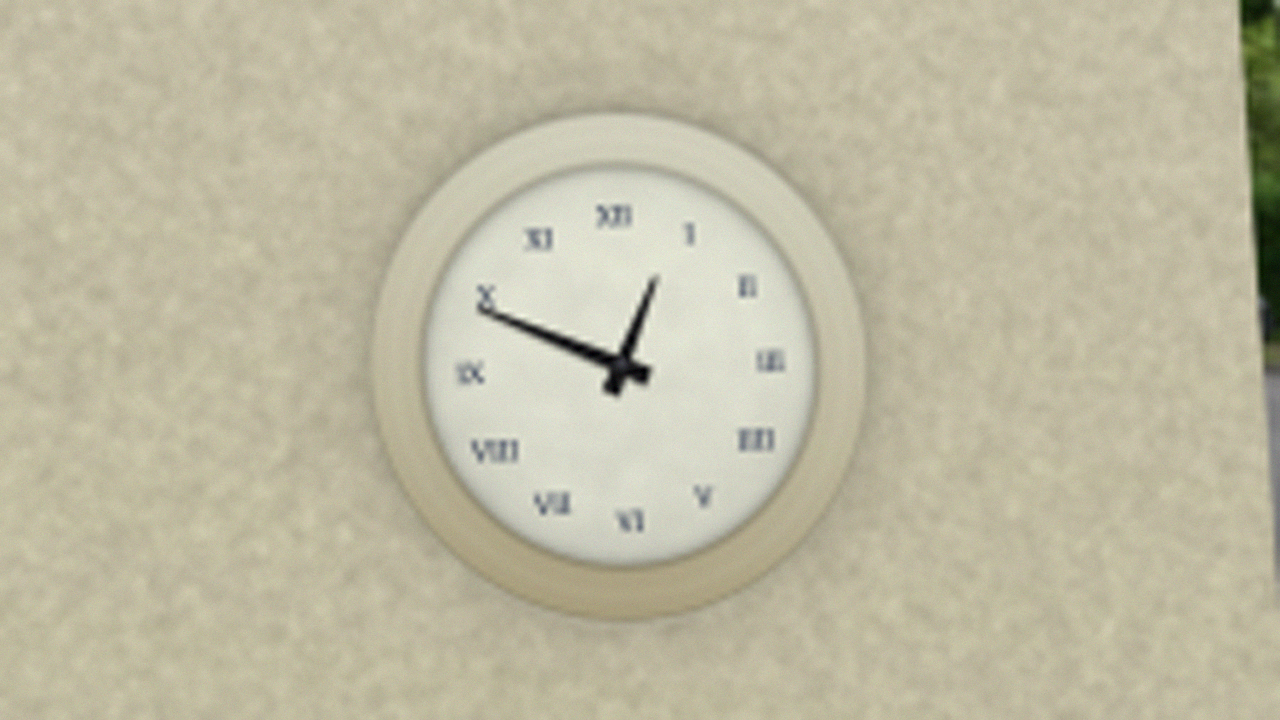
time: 12:49
